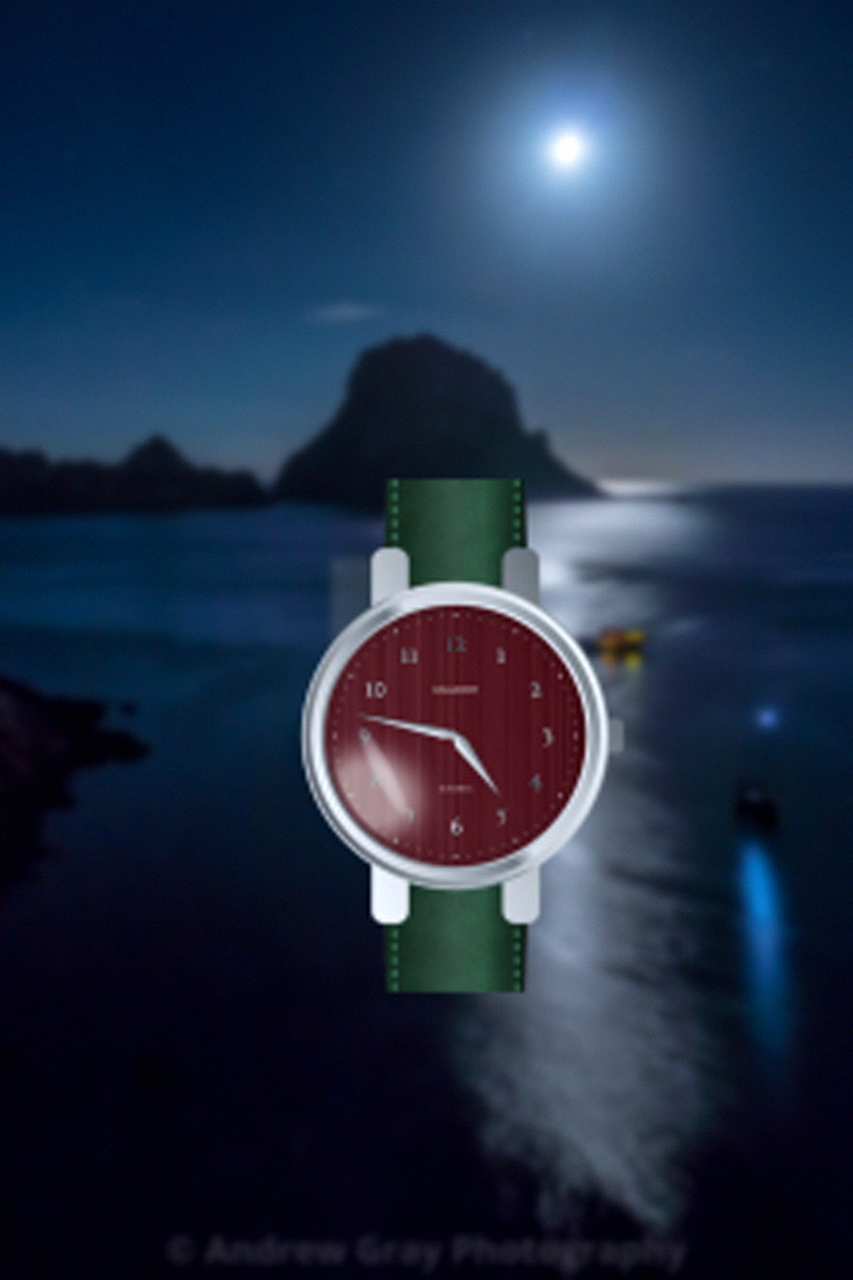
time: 4:47
